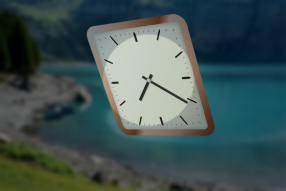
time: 7:21
